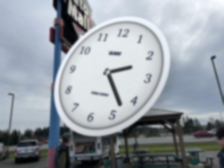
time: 2:23
